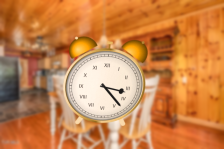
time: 3:23
